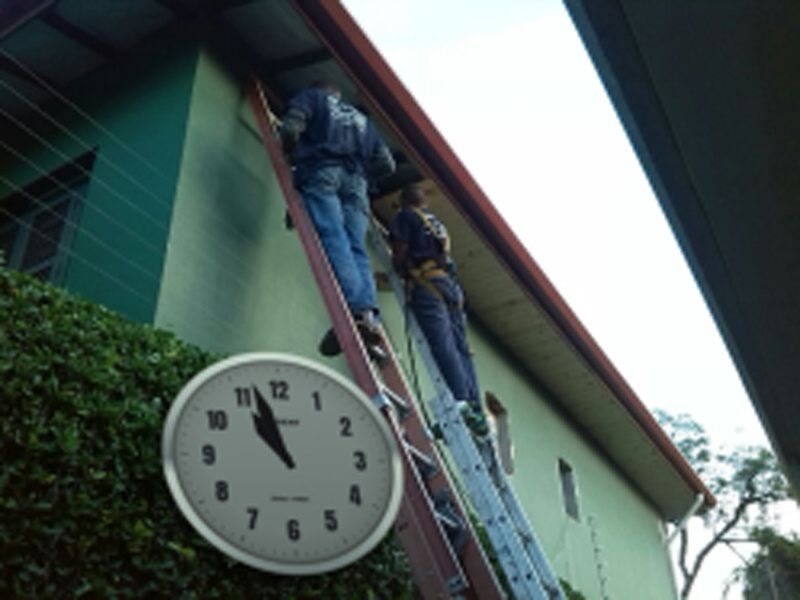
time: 10:57
